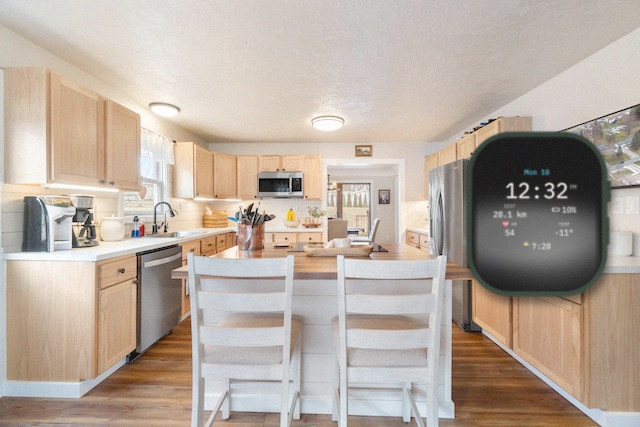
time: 12:32
